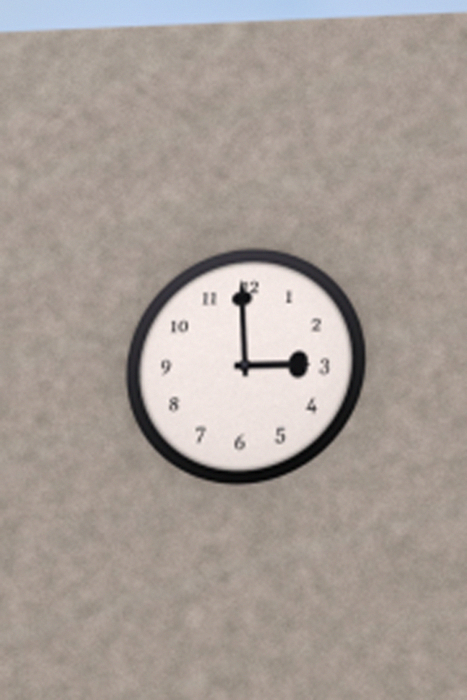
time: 2:59
